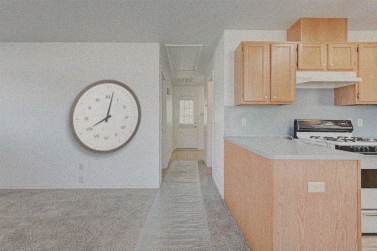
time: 8:02
